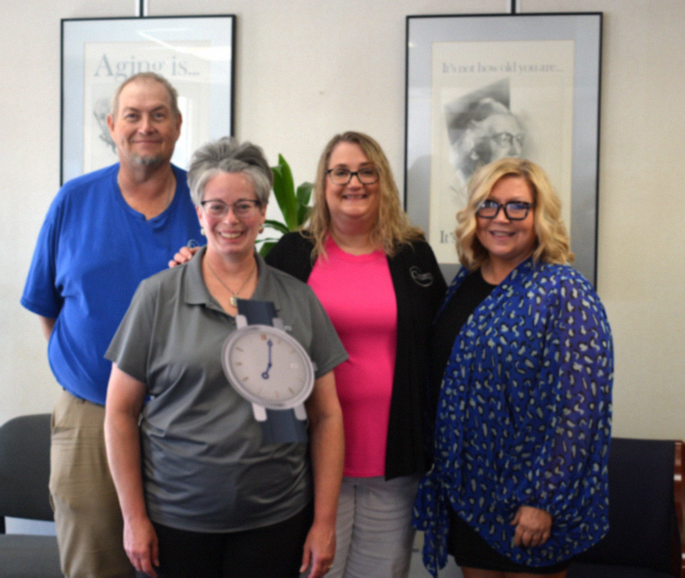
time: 7:02
